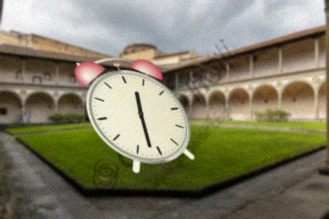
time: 12:32
